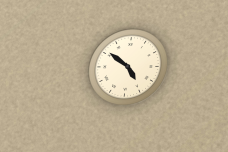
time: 4:51
